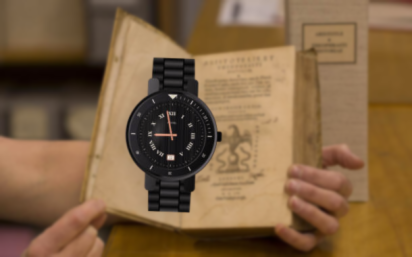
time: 8:58
